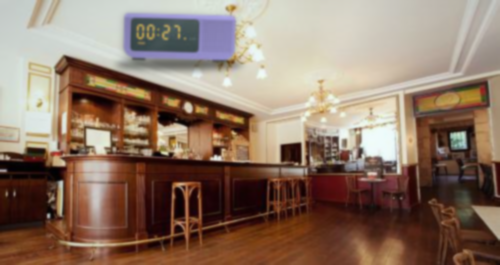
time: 0:27
